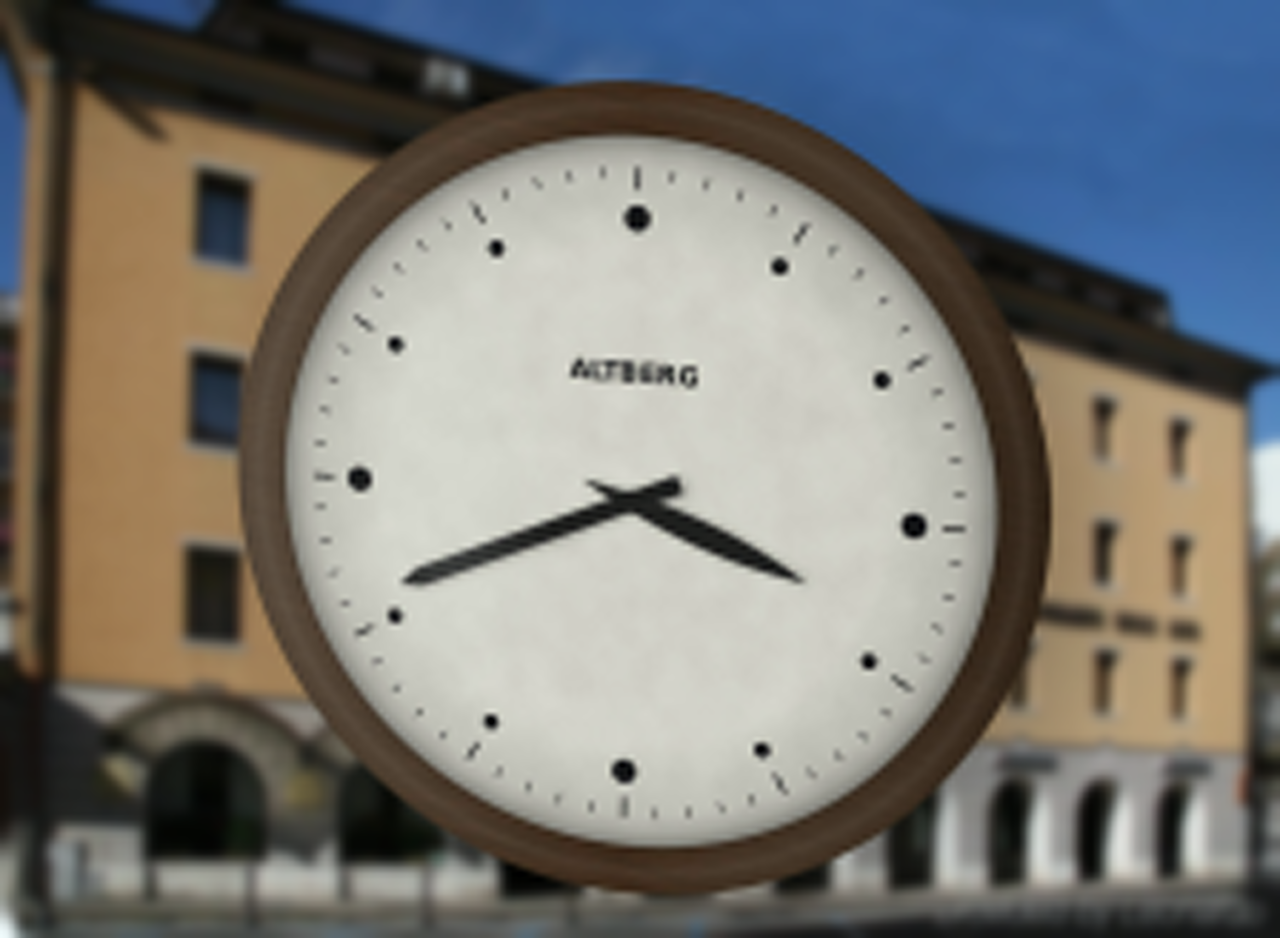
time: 3:41
